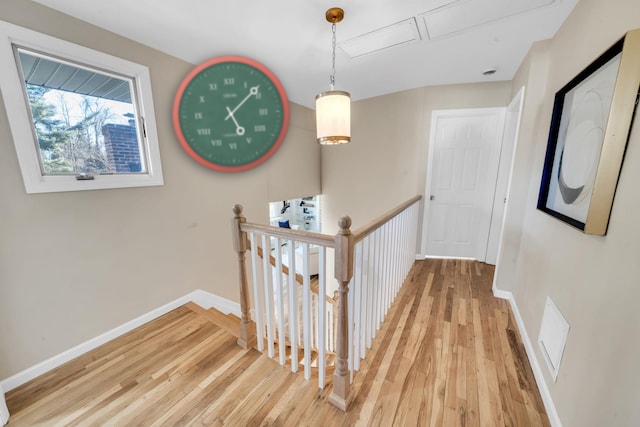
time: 5:08
